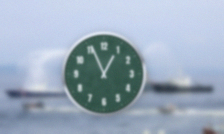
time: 12:56
